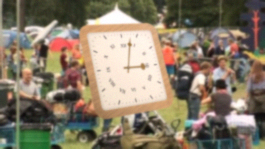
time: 3:03
